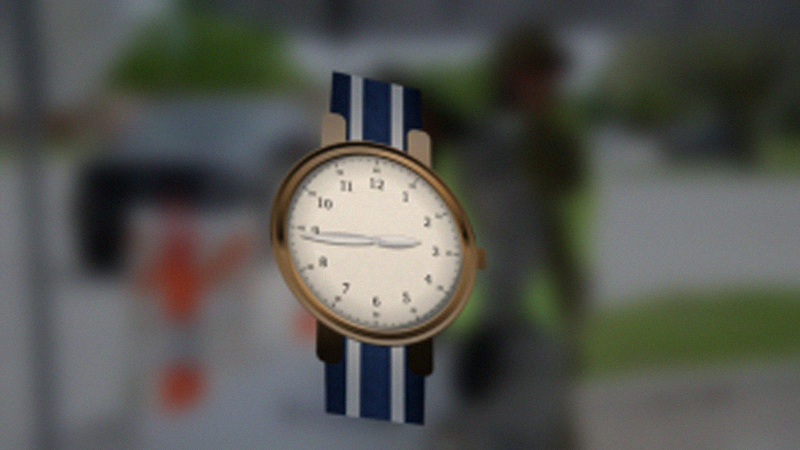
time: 2:44
